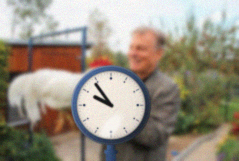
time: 9:54
